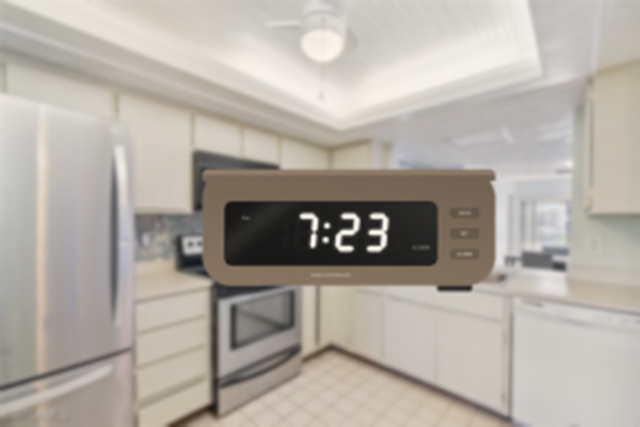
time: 7:23
